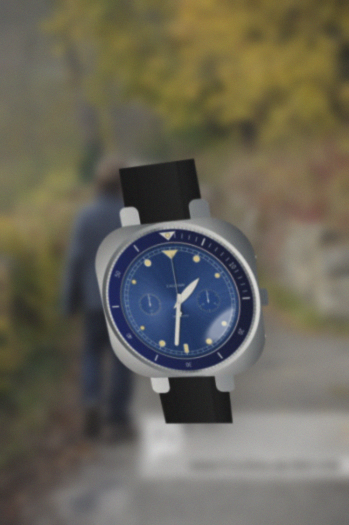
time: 1:32
